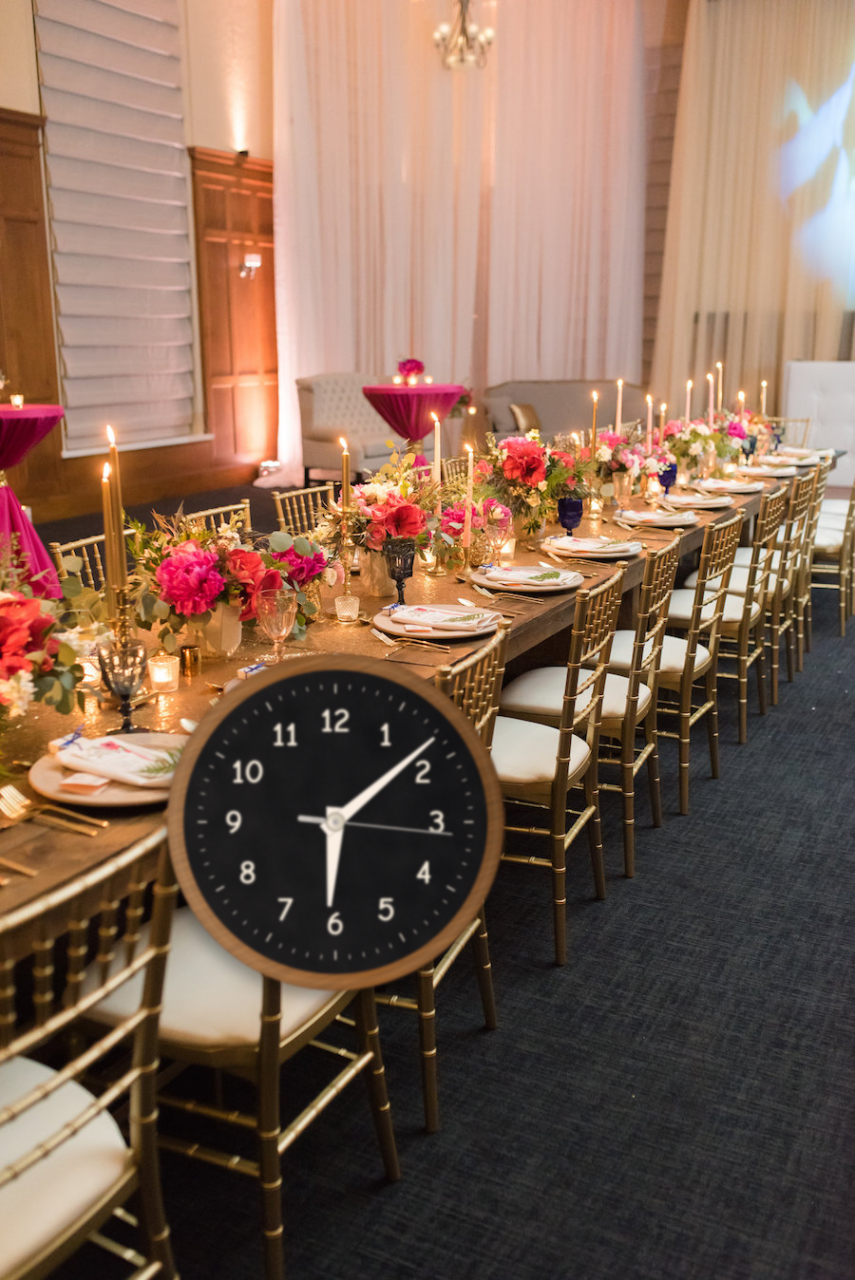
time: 6:08:16
